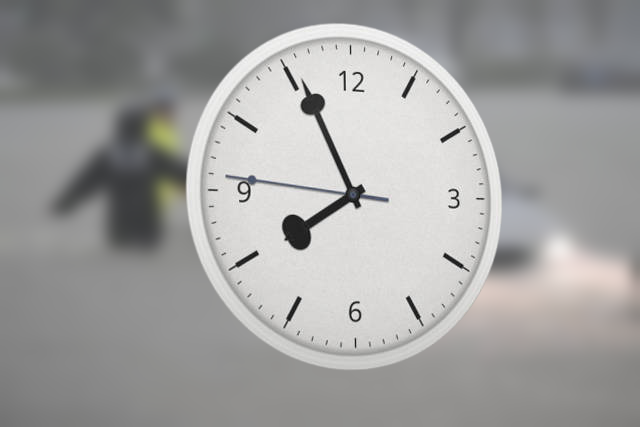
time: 7:55:46
